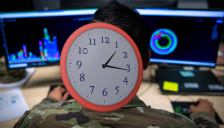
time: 1:16
